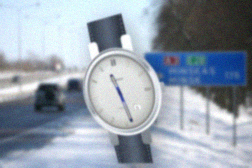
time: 11:28
